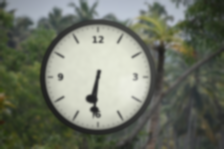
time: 6:31
